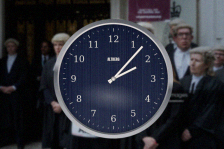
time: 2:07
